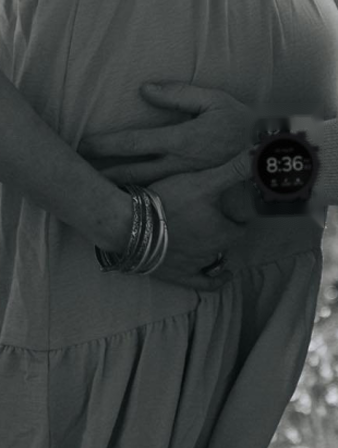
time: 8:36
